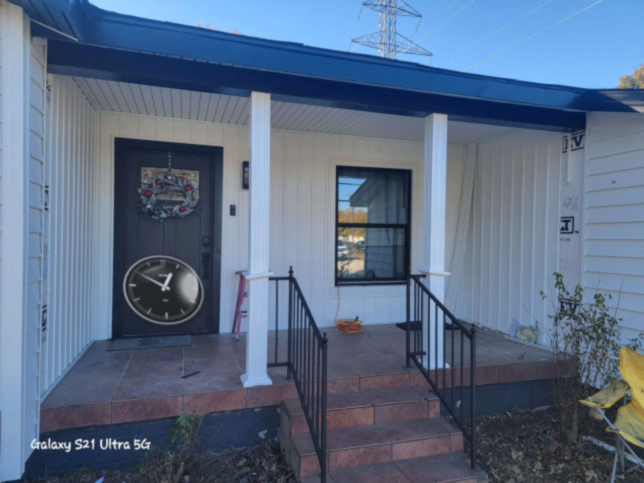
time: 12:50
